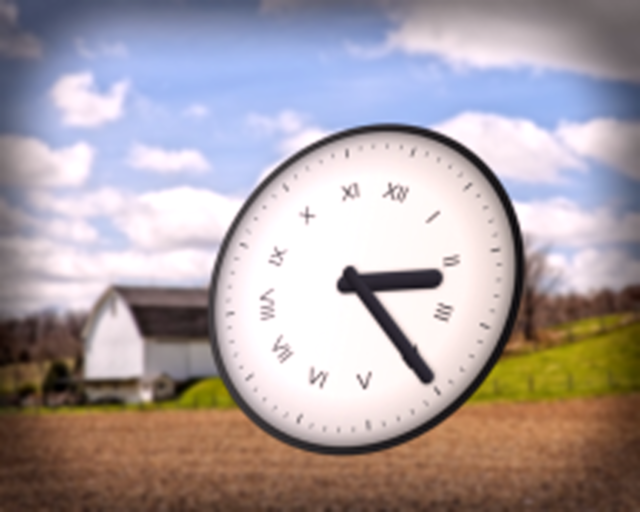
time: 2:20
